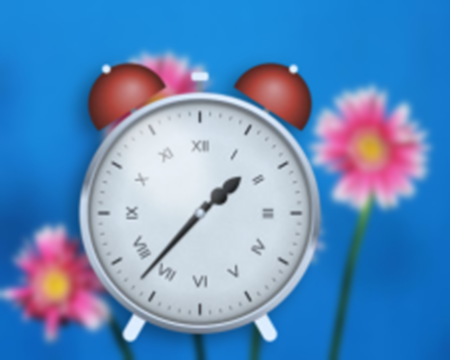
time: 1:37
